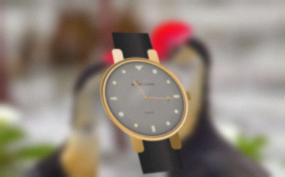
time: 11:16
